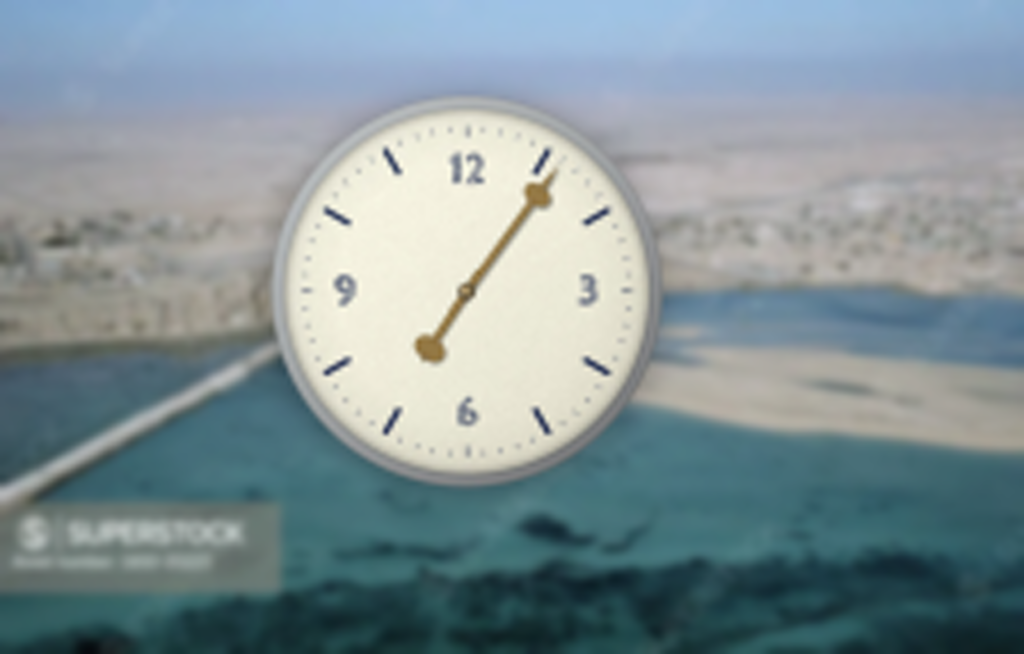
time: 7:06
